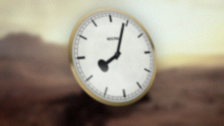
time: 8:04
